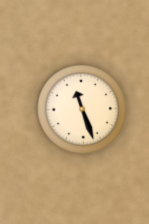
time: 11:27
